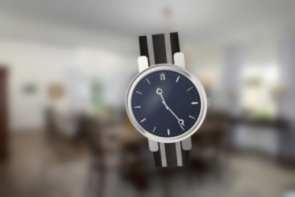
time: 11:24
